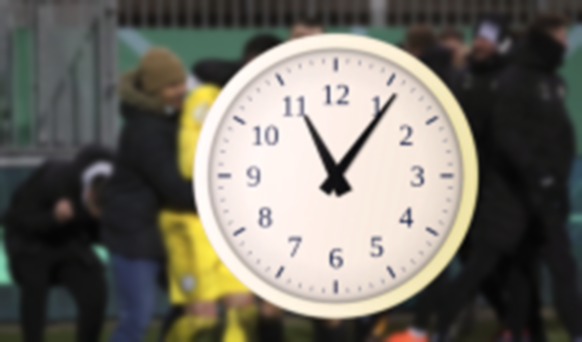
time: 11:06
